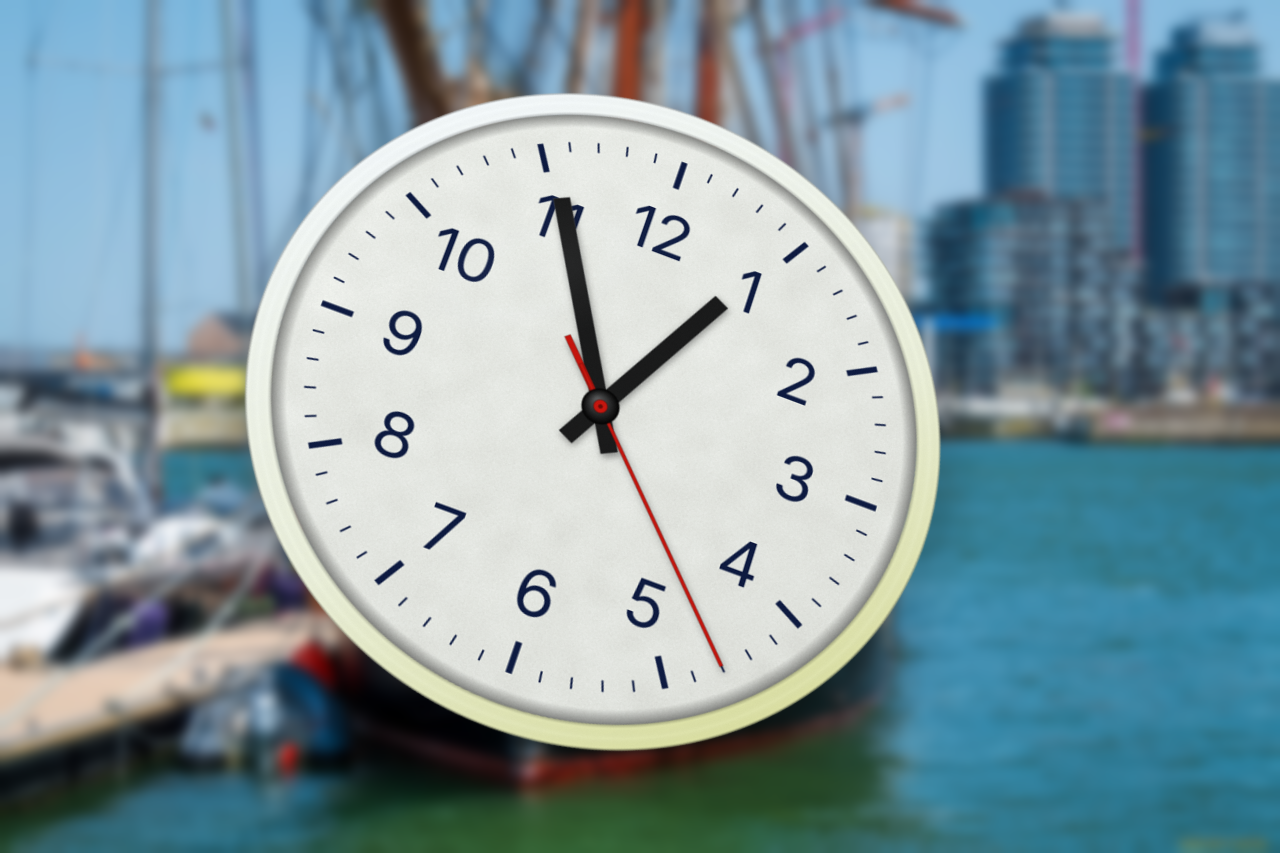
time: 12:55:23
